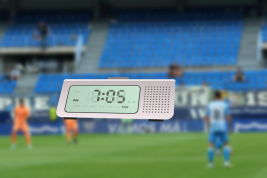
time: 7:05
